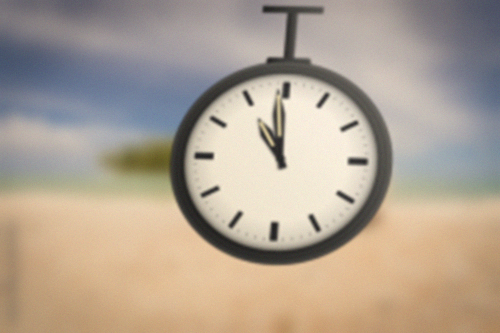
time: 10:59
